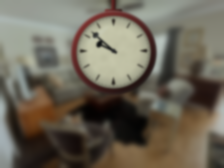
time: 9:52
